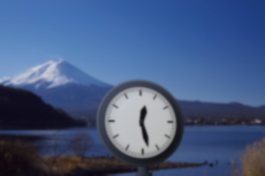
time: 12:28
